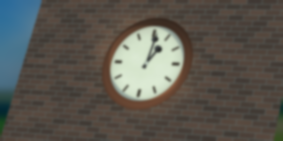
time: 1:01
